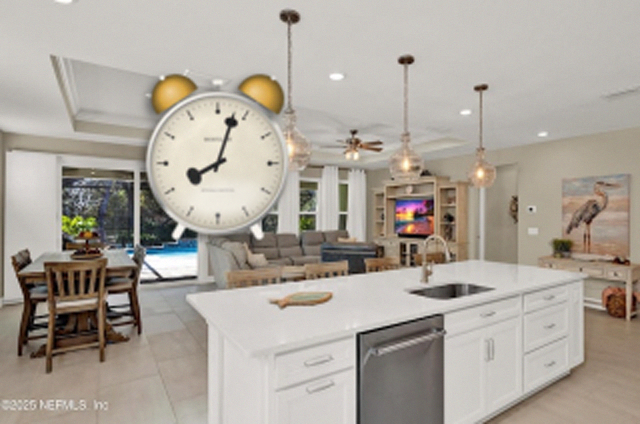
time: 8:03
